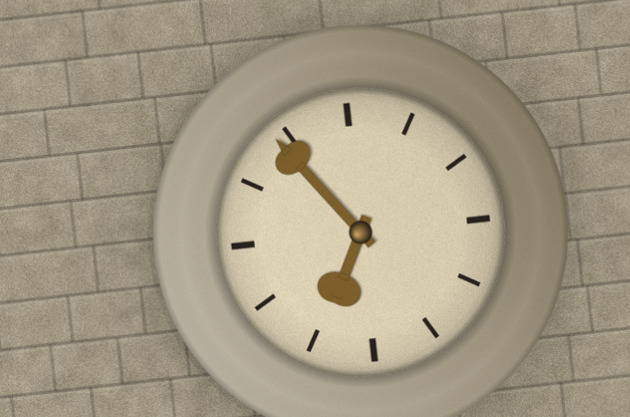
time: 6:54
